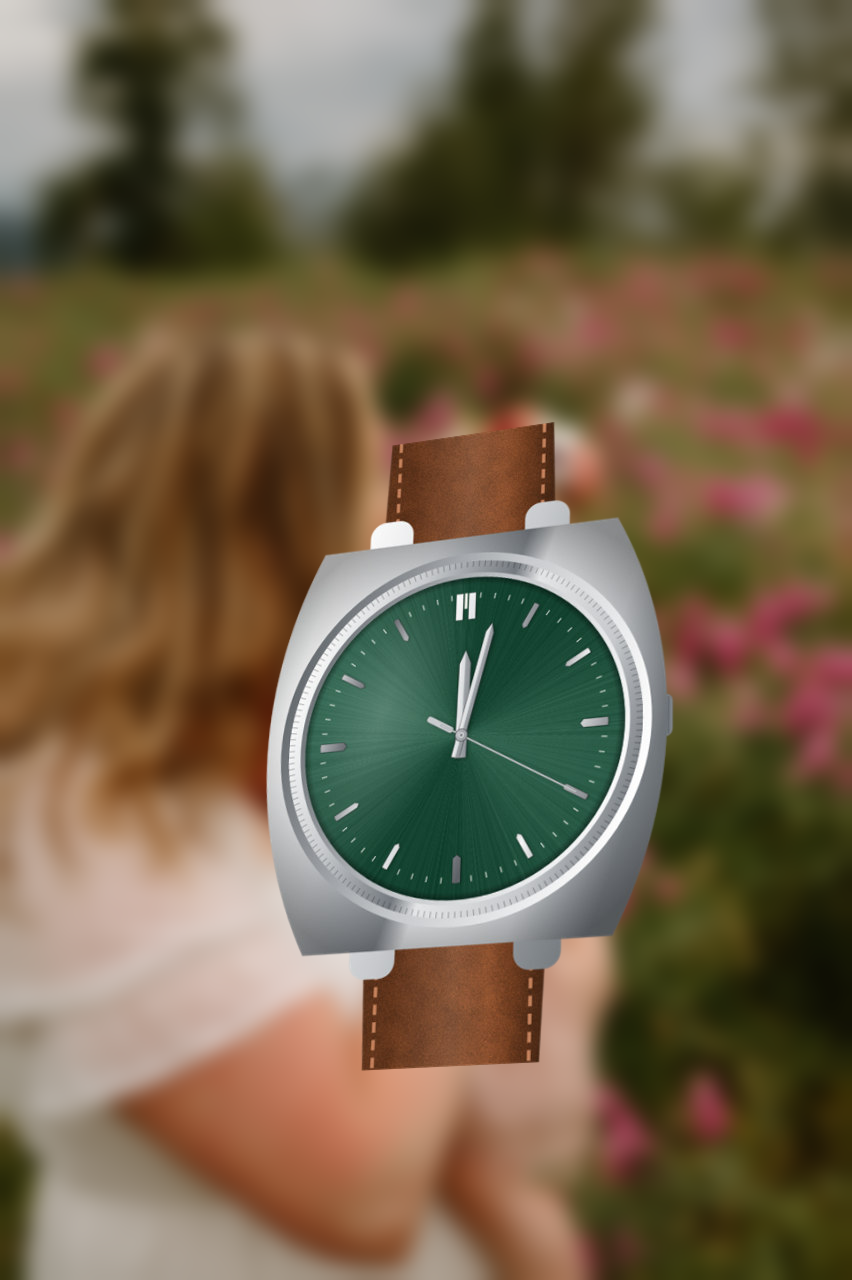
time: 12:02:20
